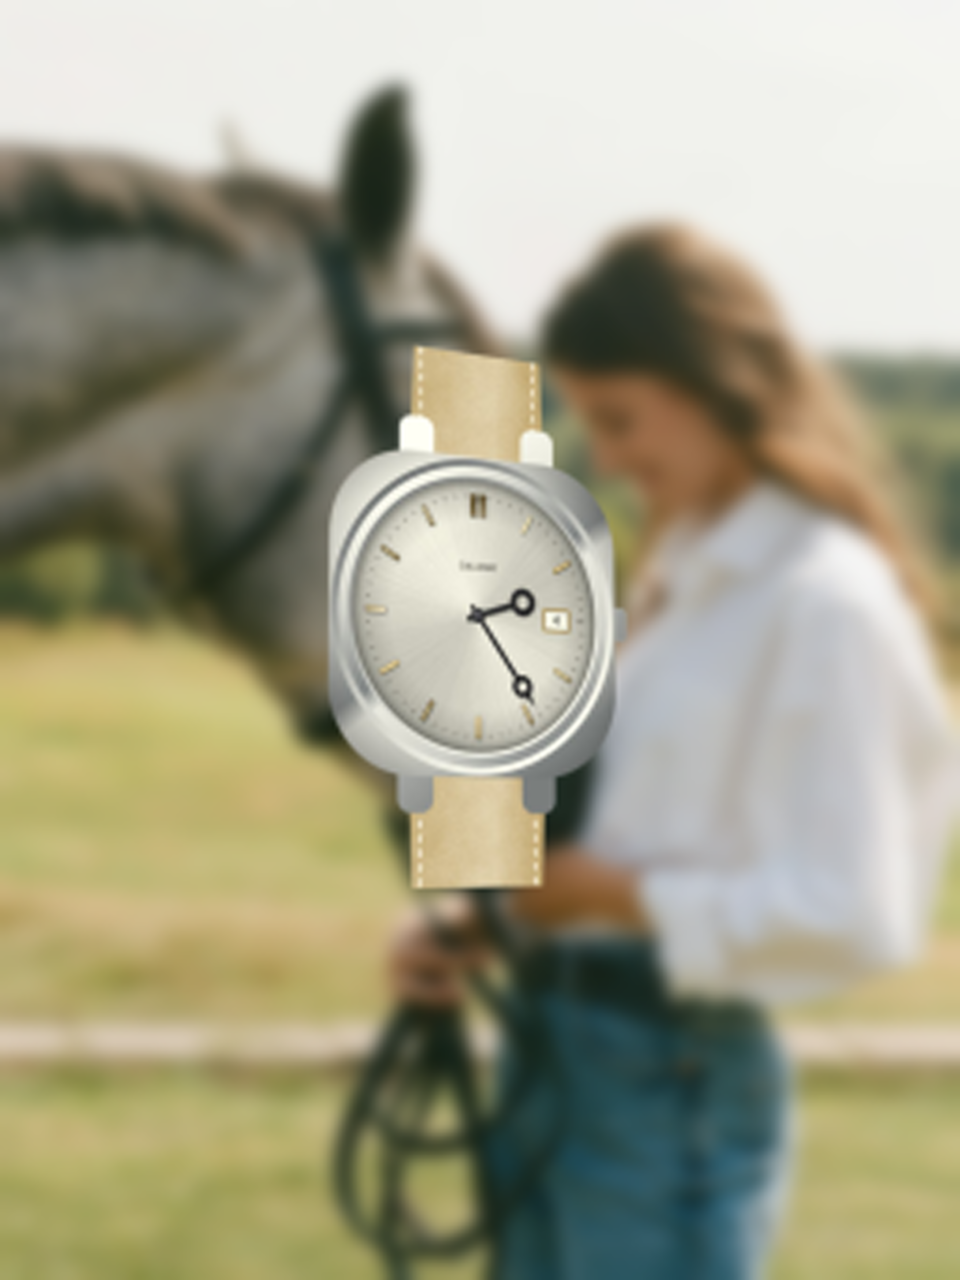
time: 2:24
